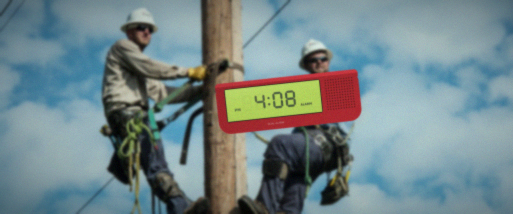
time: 4:08
